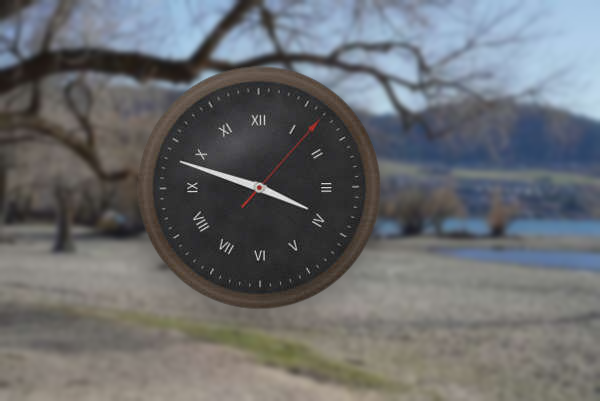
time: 3:48:07
